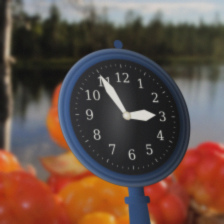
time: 2:55
